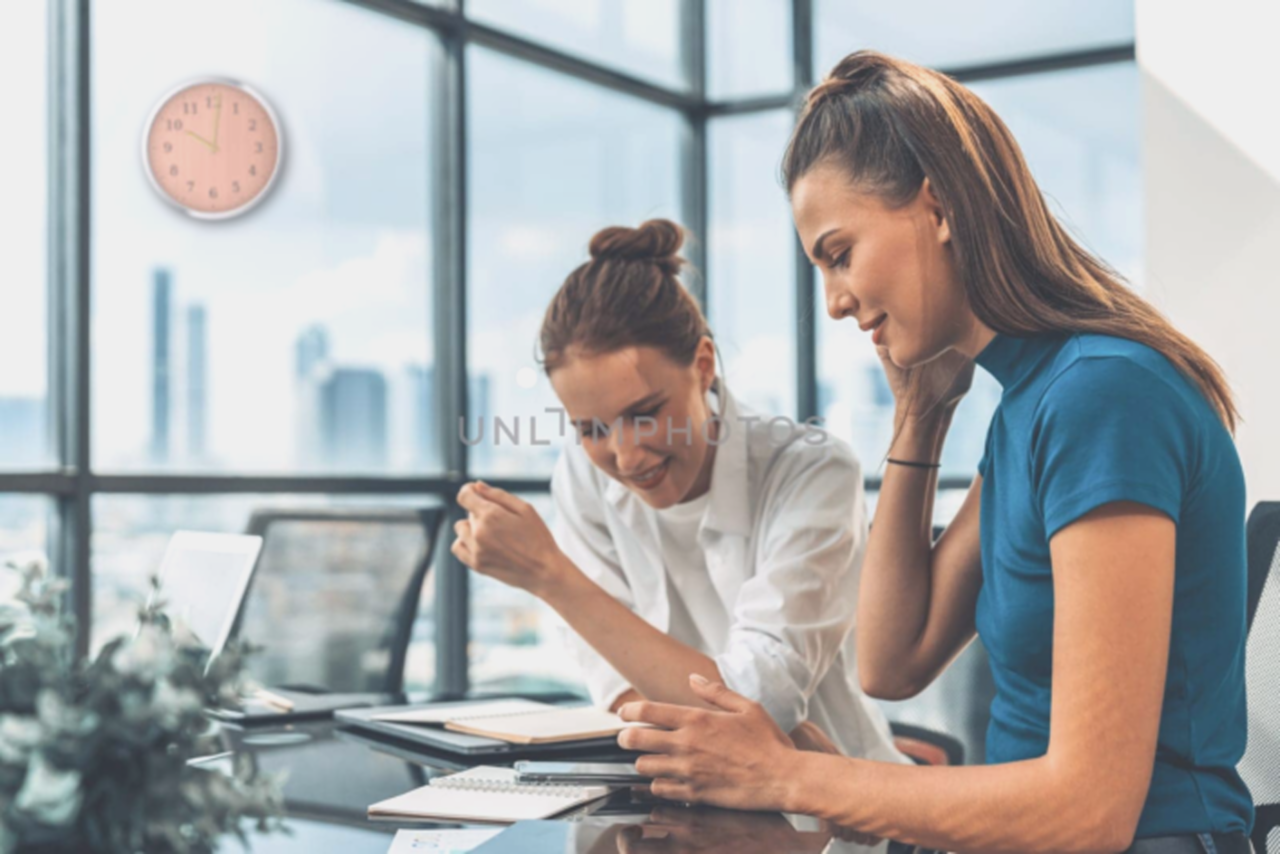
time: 10:01
